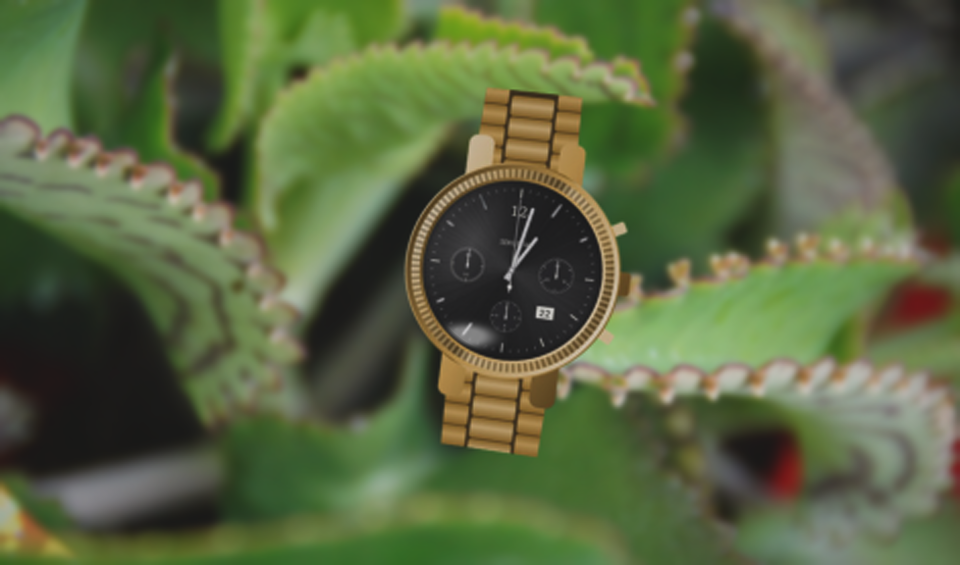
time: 1:02
